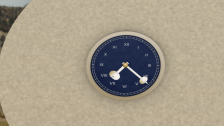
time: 7:22
